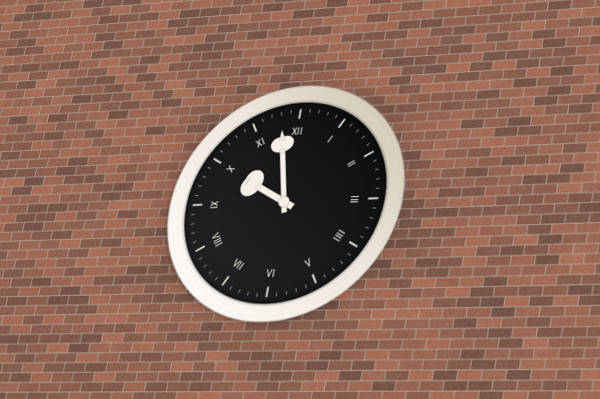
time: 9:58
